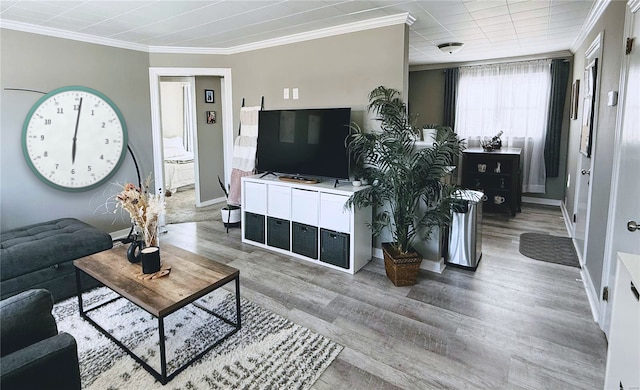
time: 6:01
